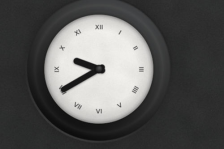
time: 9:40
